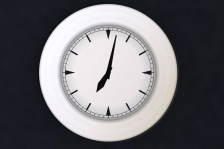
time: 7:02
